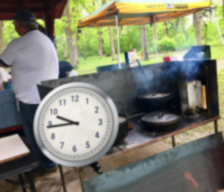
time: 9:44
